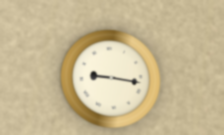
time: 9:17
